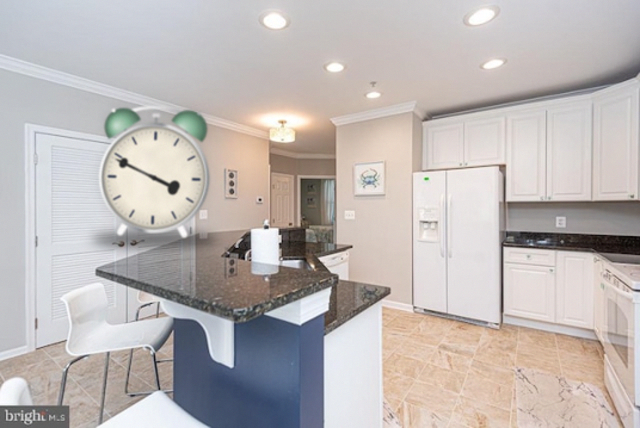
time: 3:49
